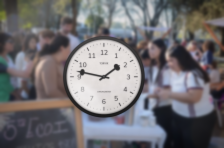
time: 1:47
